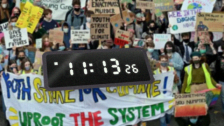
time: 11:13:26
